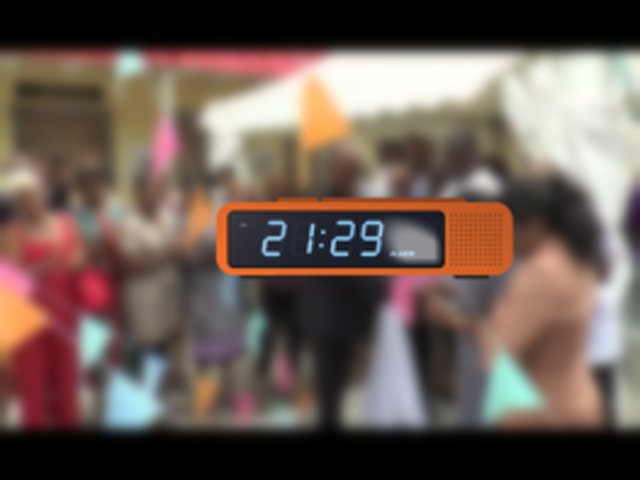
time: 21:29
